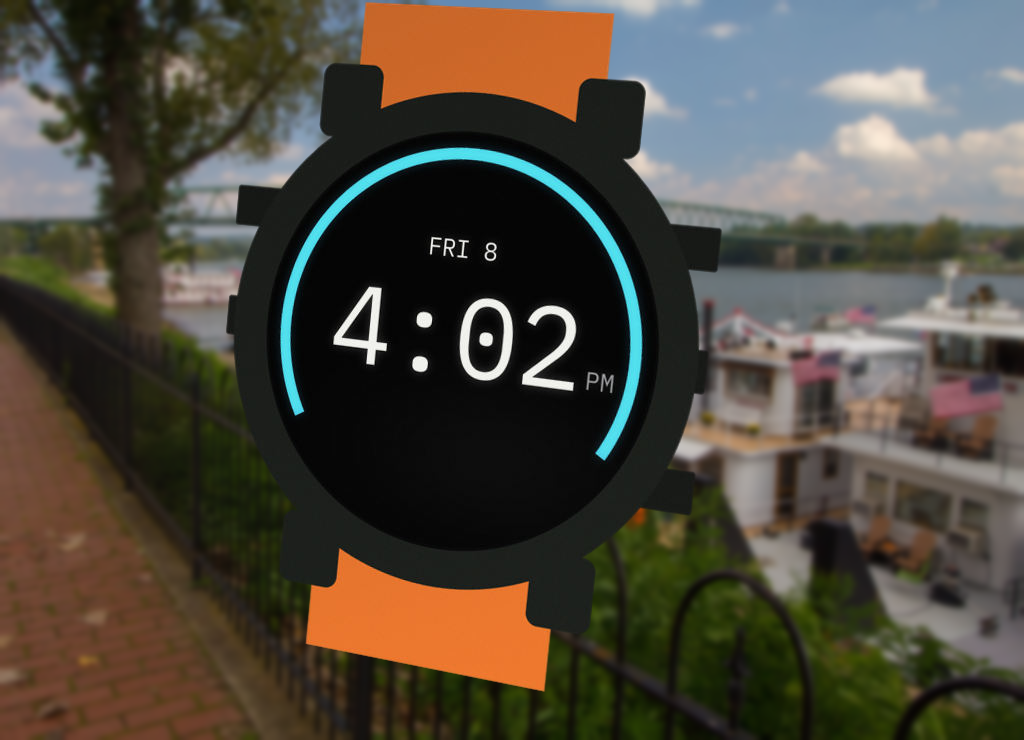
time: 4:02
